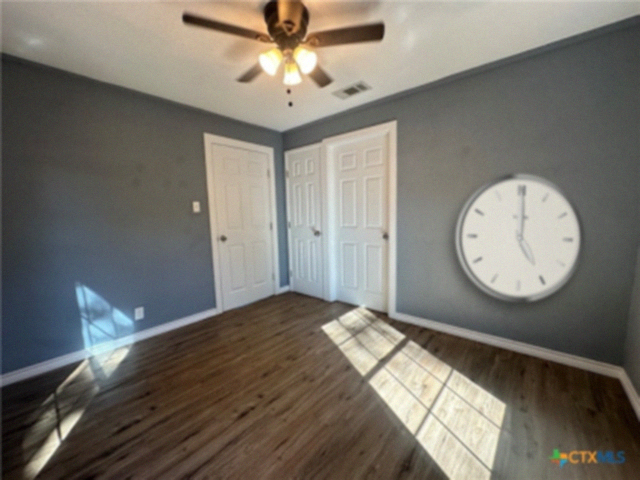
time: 5:00
